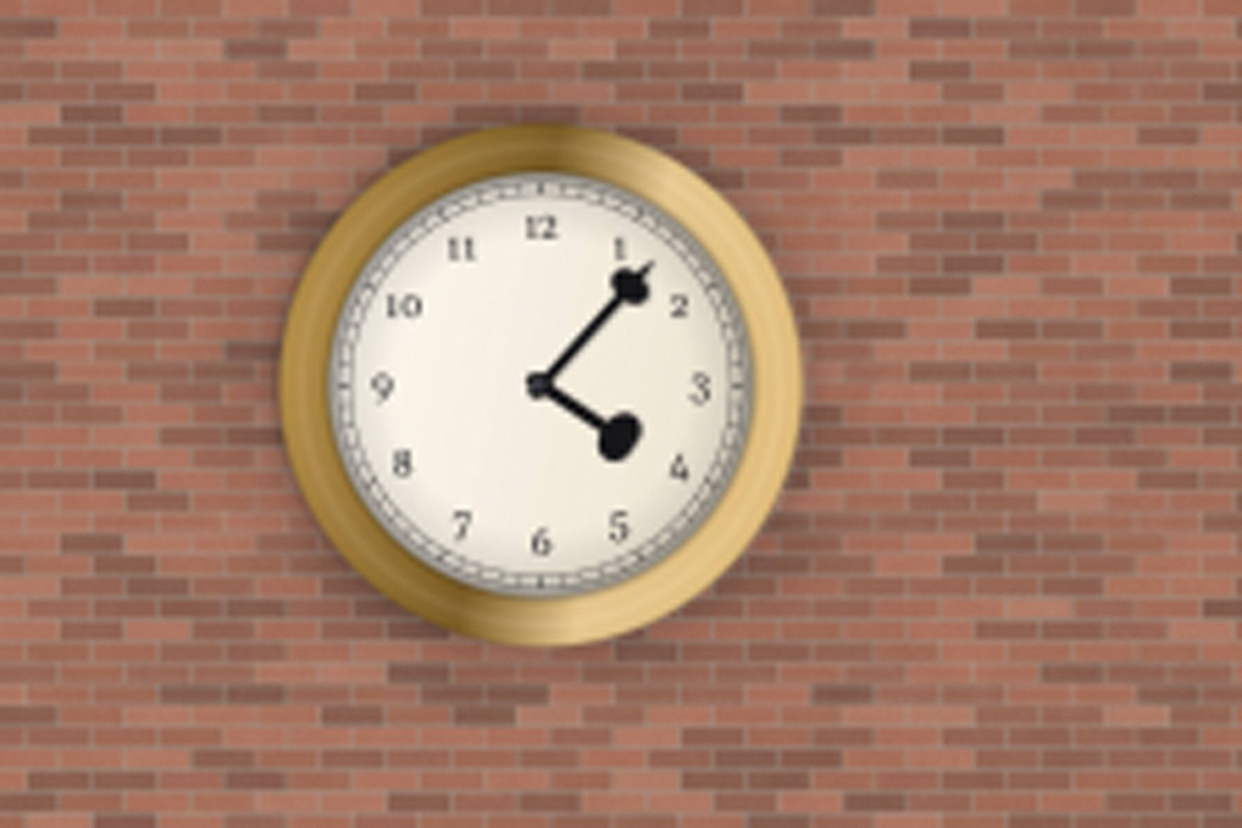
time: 4:07
